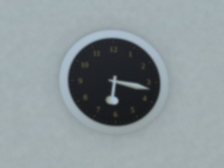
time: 6:17
